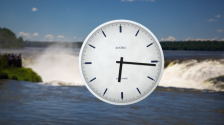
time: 6:16
